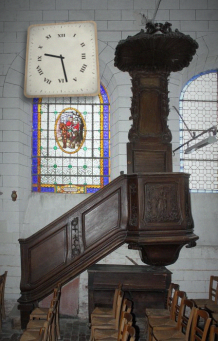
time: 9:28
